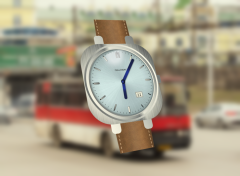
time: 6:06
